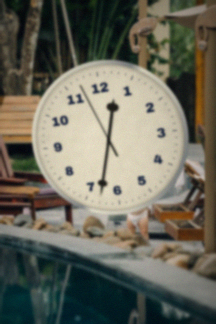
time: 12:32:57
